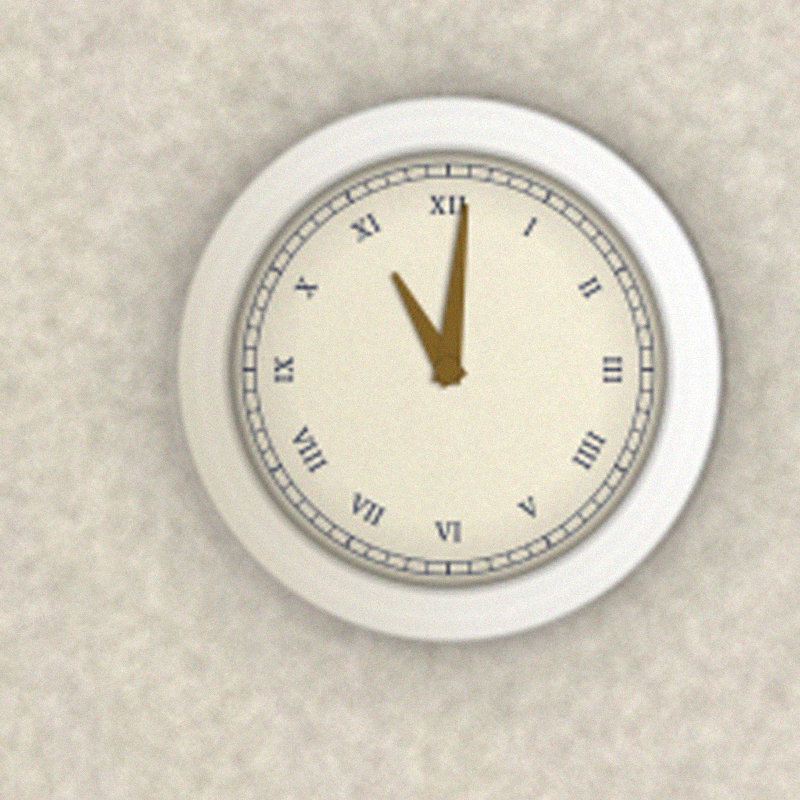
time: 11:01
